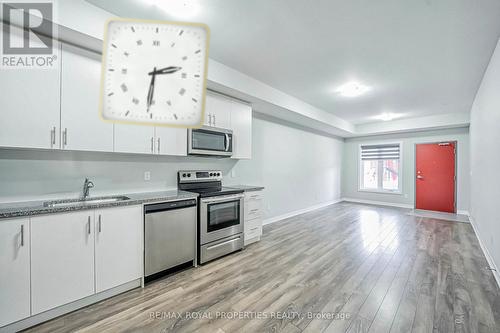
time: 2:31
